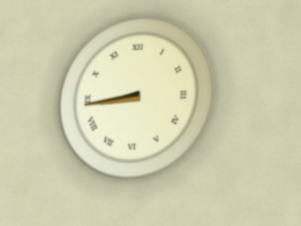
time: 8:44
